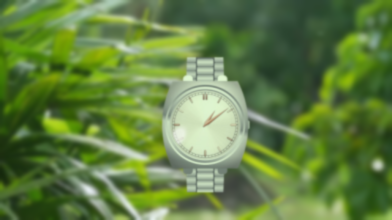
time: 1:09
